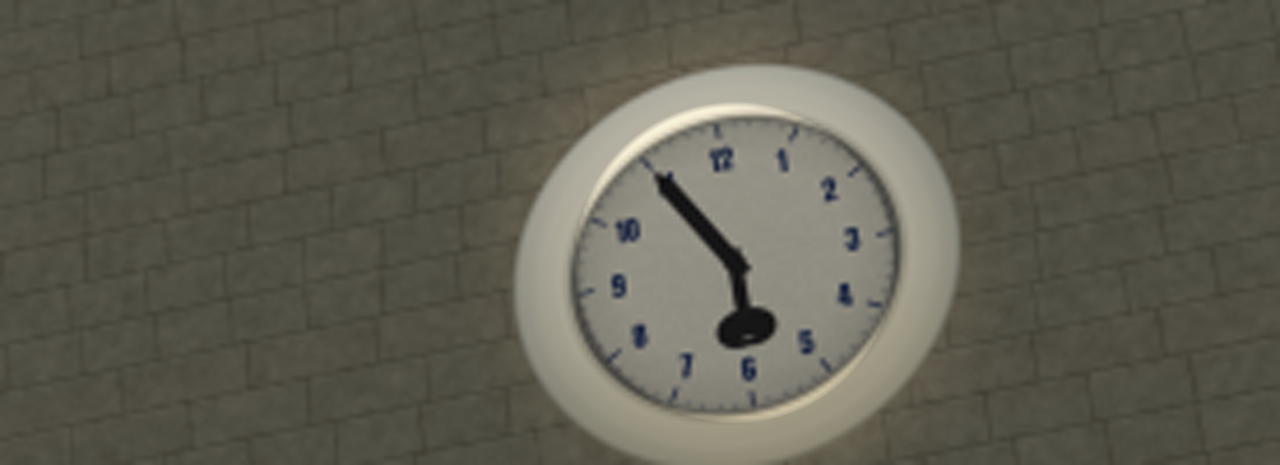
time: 5:55
